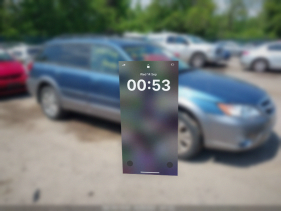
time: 0:53
